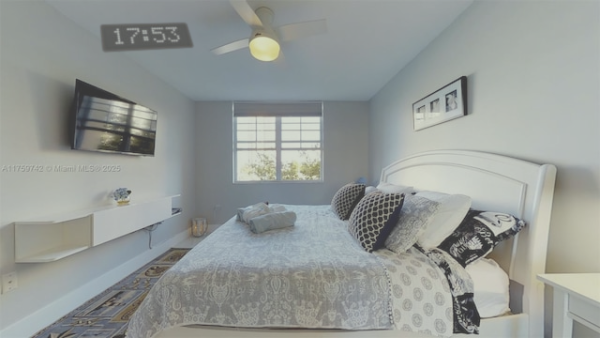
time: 17:53
